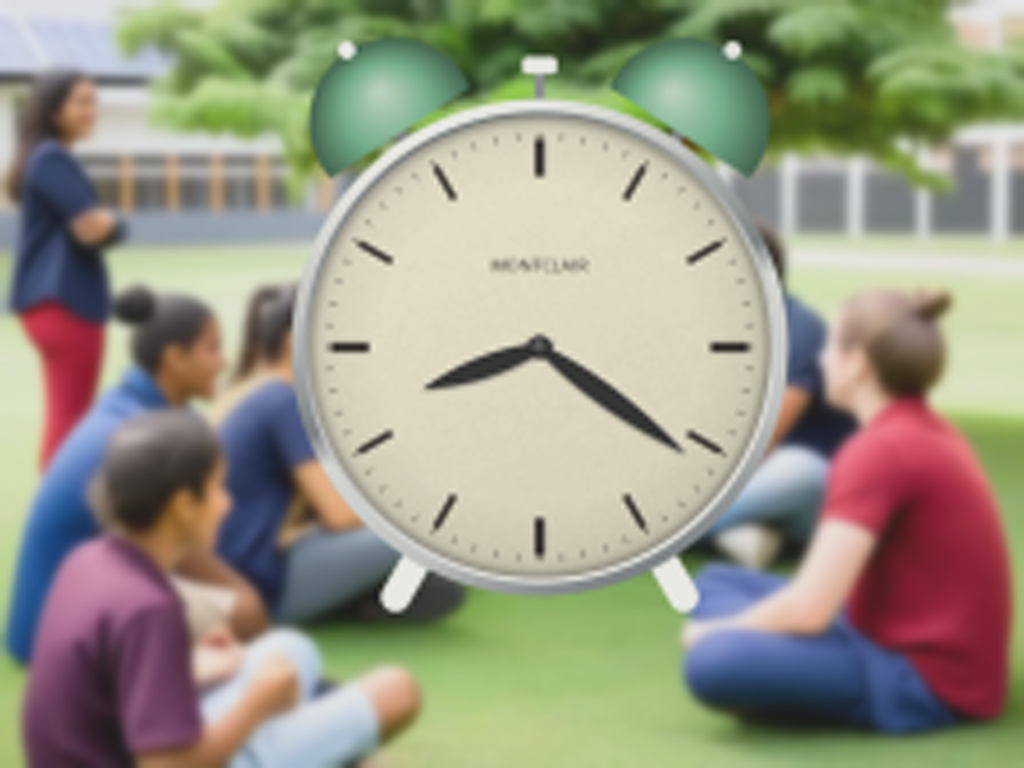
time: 8:21
